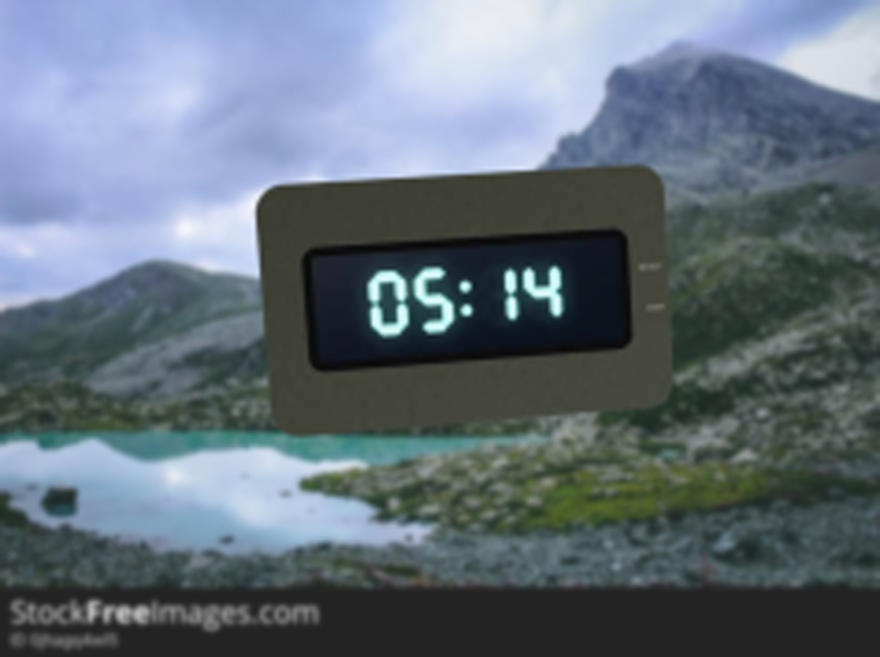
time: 5:14
